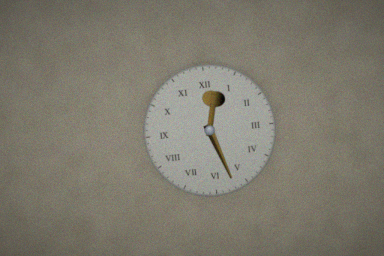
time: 12:27
